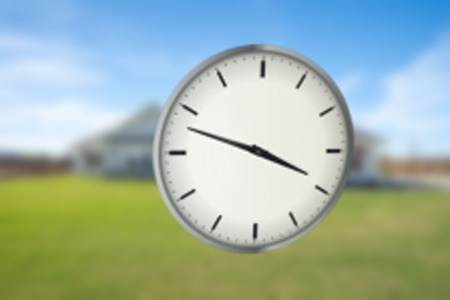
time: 3:48
